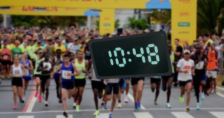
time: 10:48
